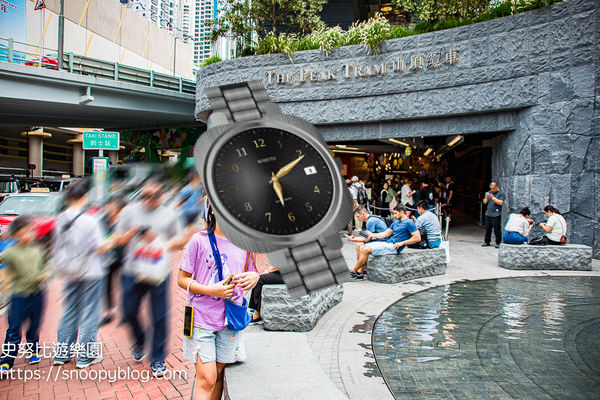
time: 6:11
